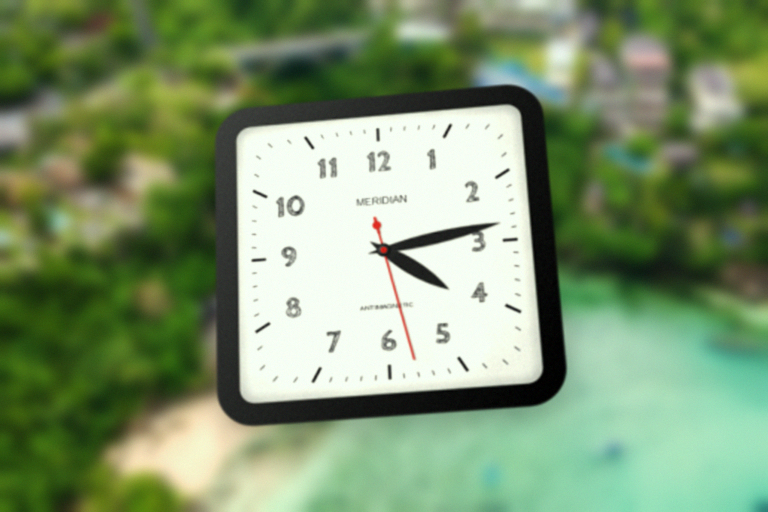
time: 4:13:28
